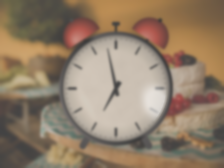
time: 6:58
